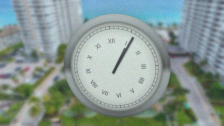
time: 1:06
